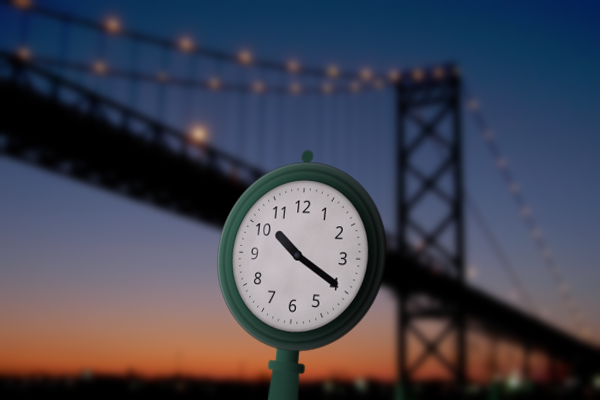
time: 10:20
